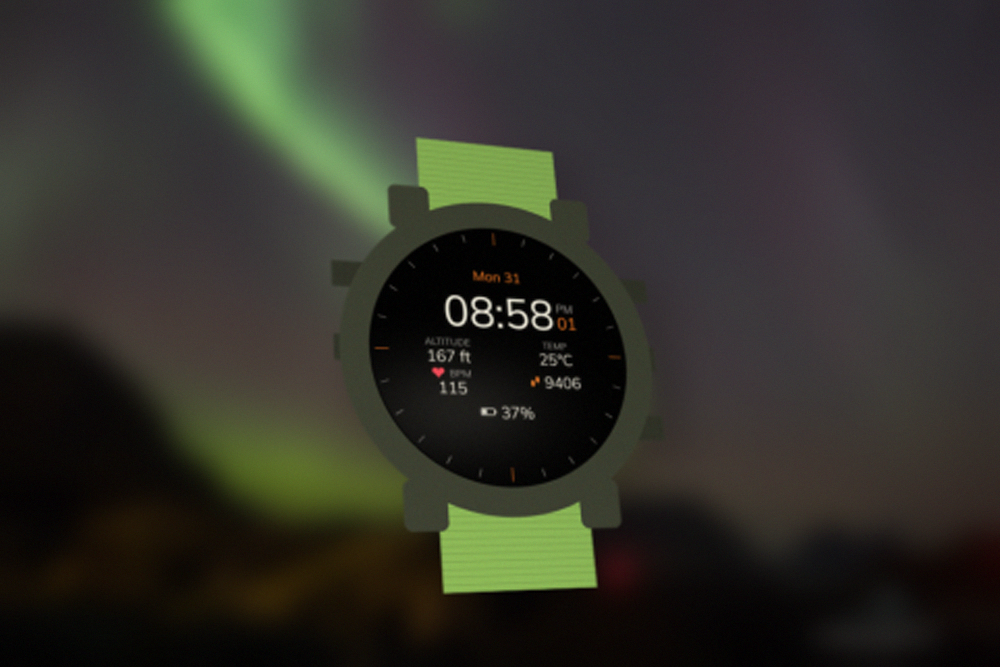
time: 8:58:01
